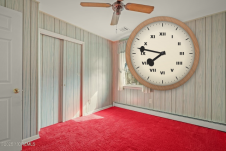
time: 7:47
